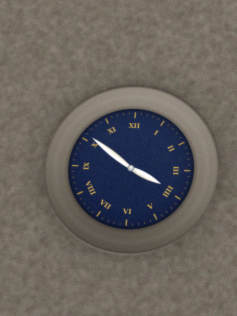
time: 3:51
